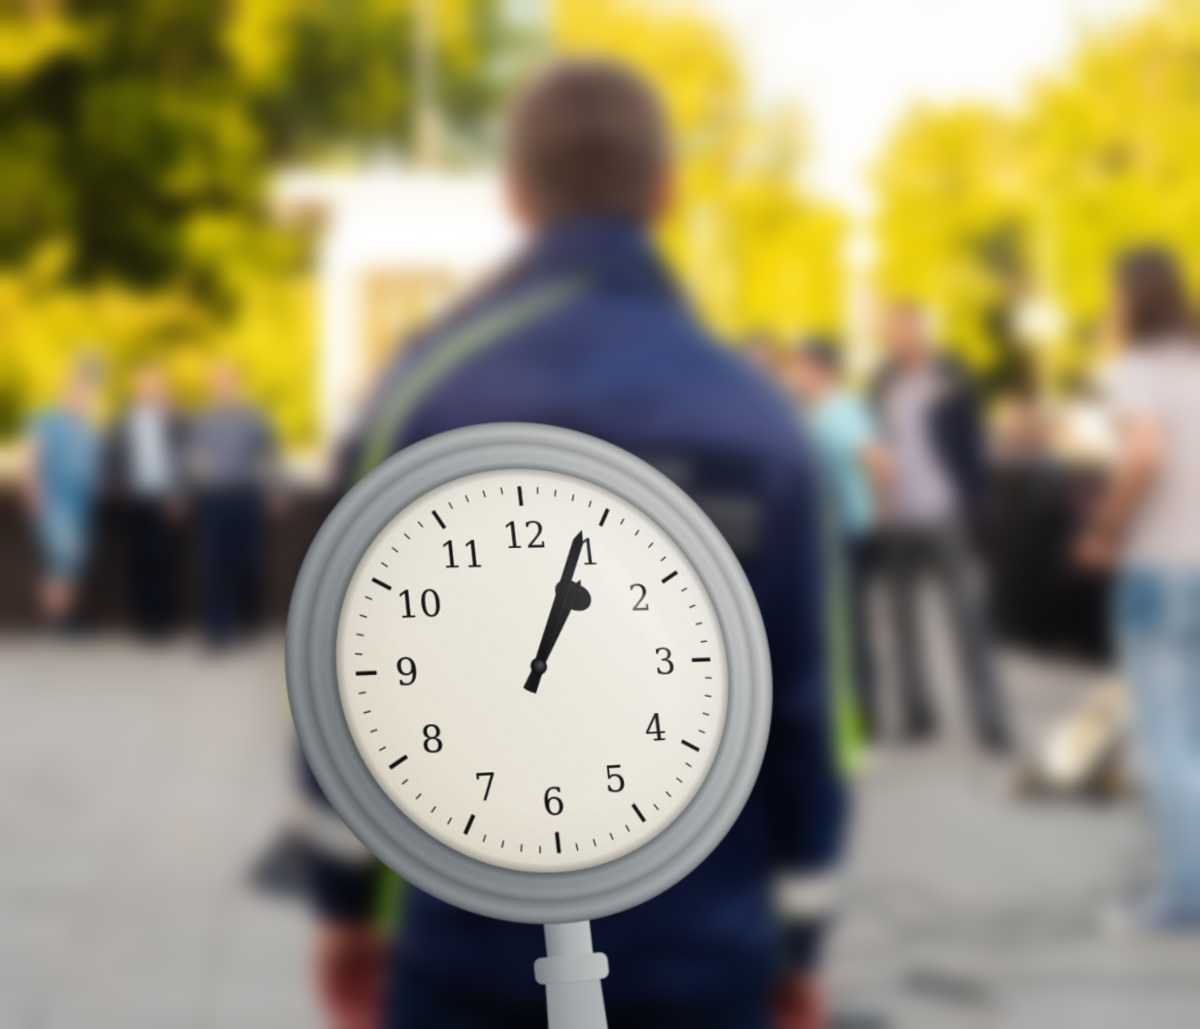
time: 1:04
